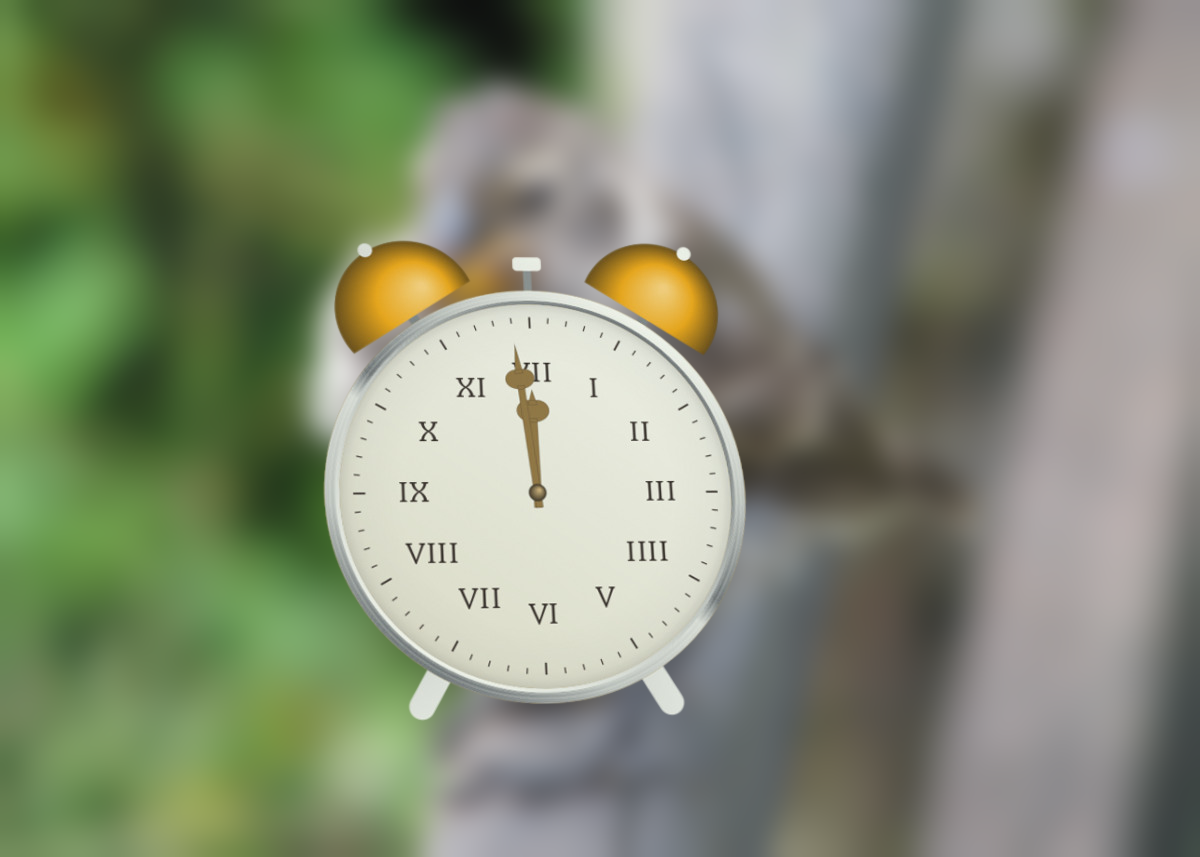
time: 11:59
